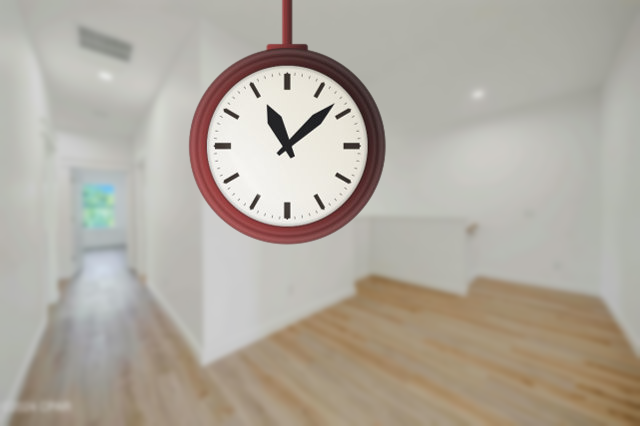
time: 11:08
